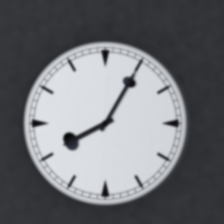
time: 8:05
